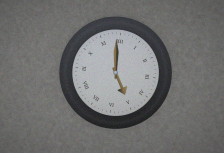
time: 4:59
